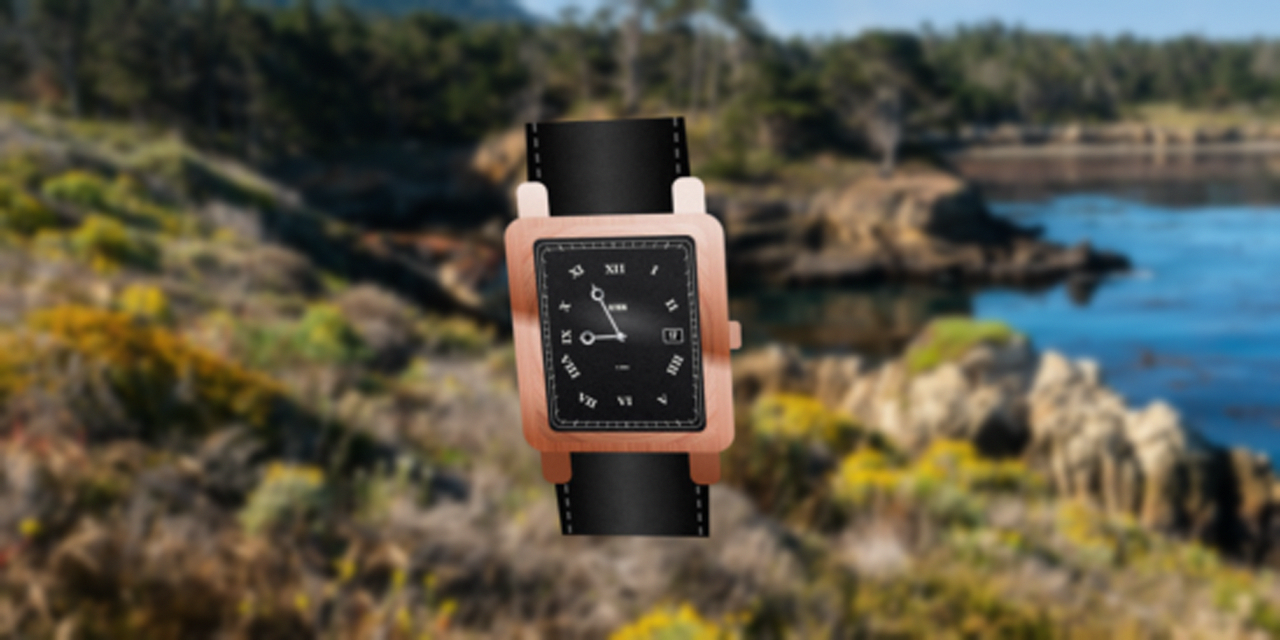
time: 8:56
